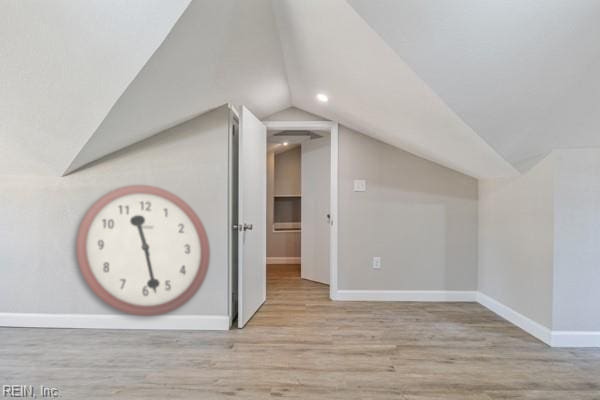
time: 11:28
